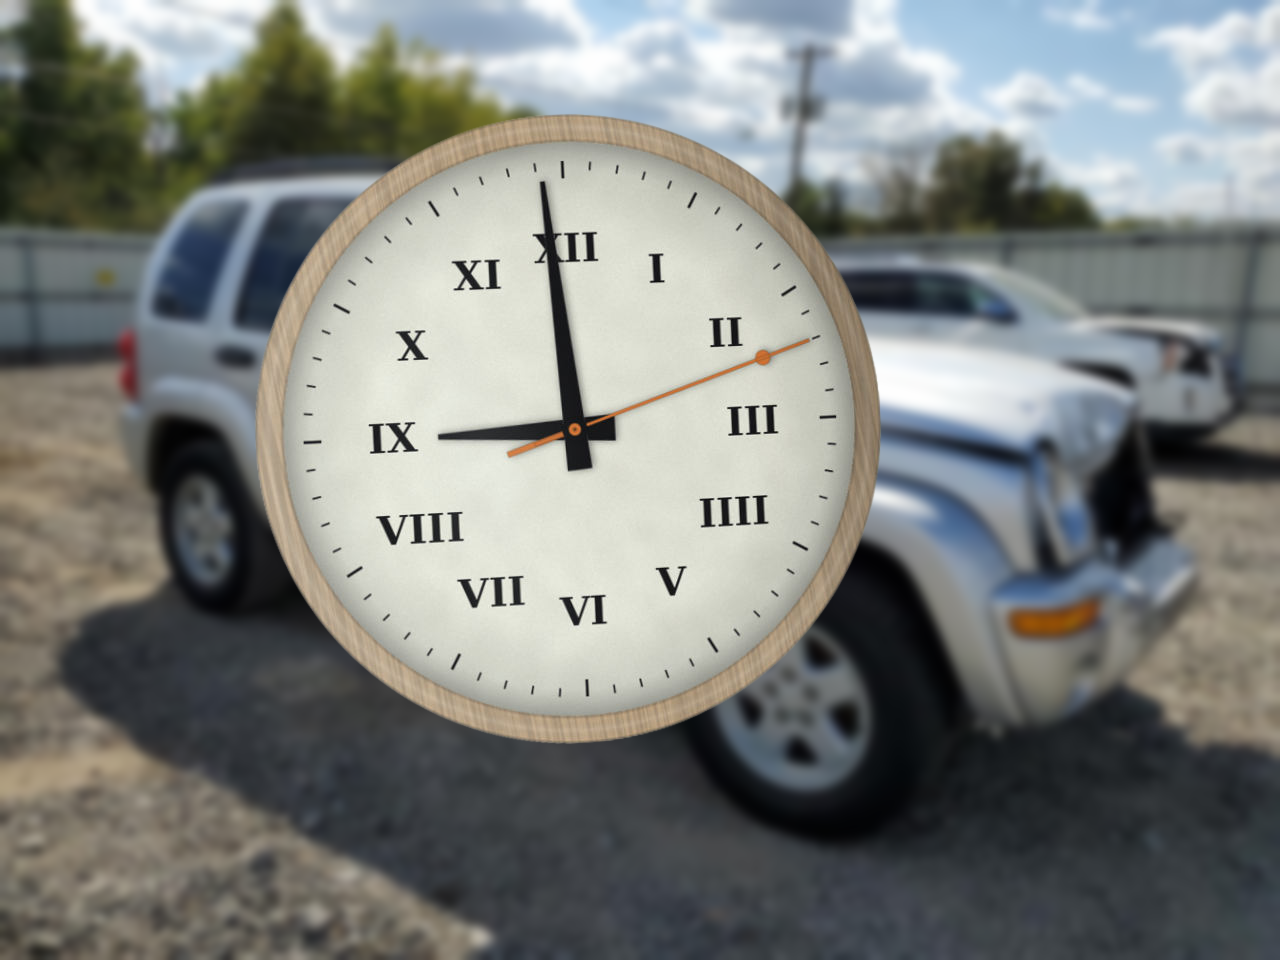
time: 8:59:12
